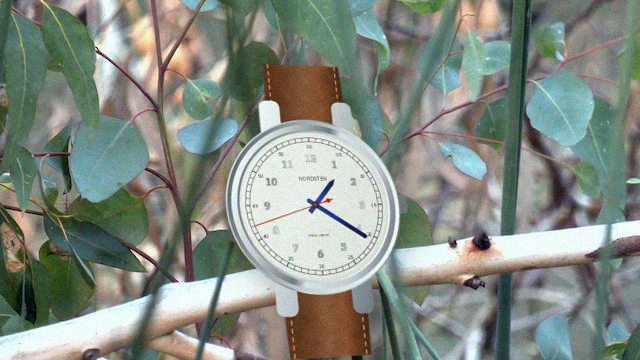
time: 1:20:42
